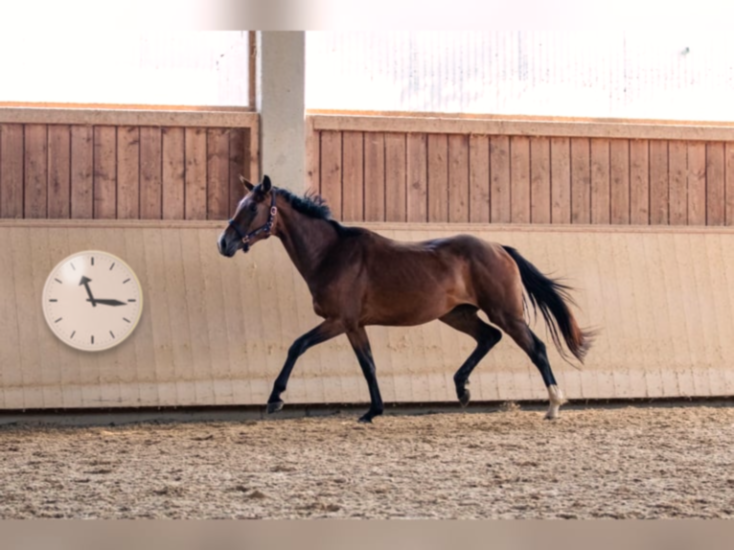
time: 11:16
